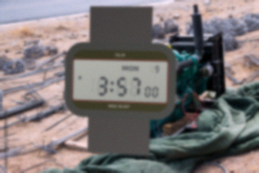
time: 3:57
